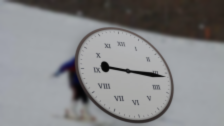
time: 9:16
